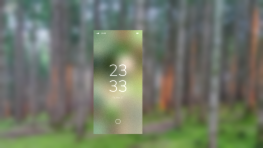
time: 23:33
